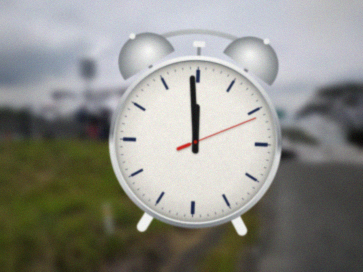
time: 11:59:11
